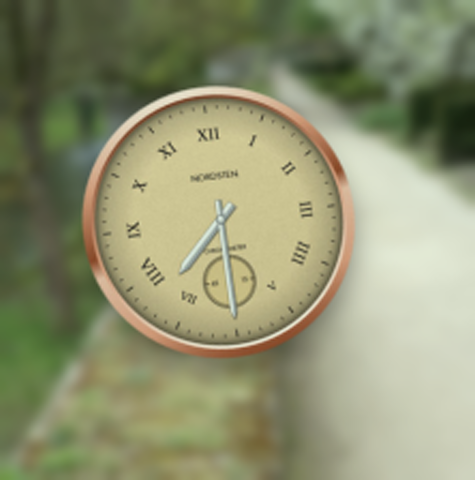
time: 7:30
